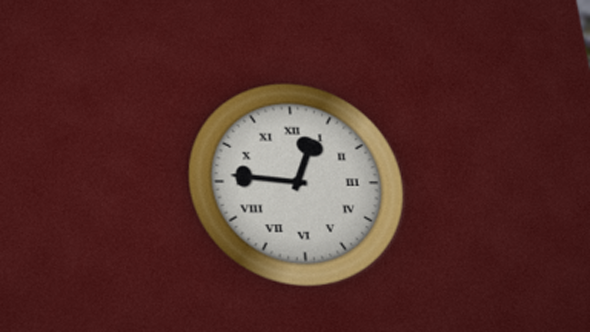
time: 12:46
